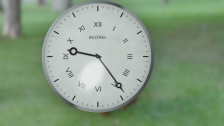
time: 9:24
